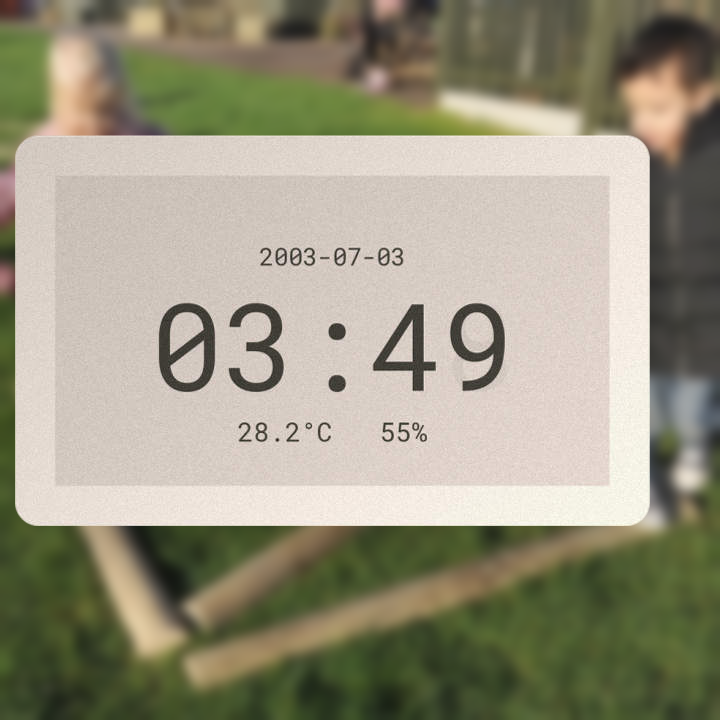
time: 3:49
